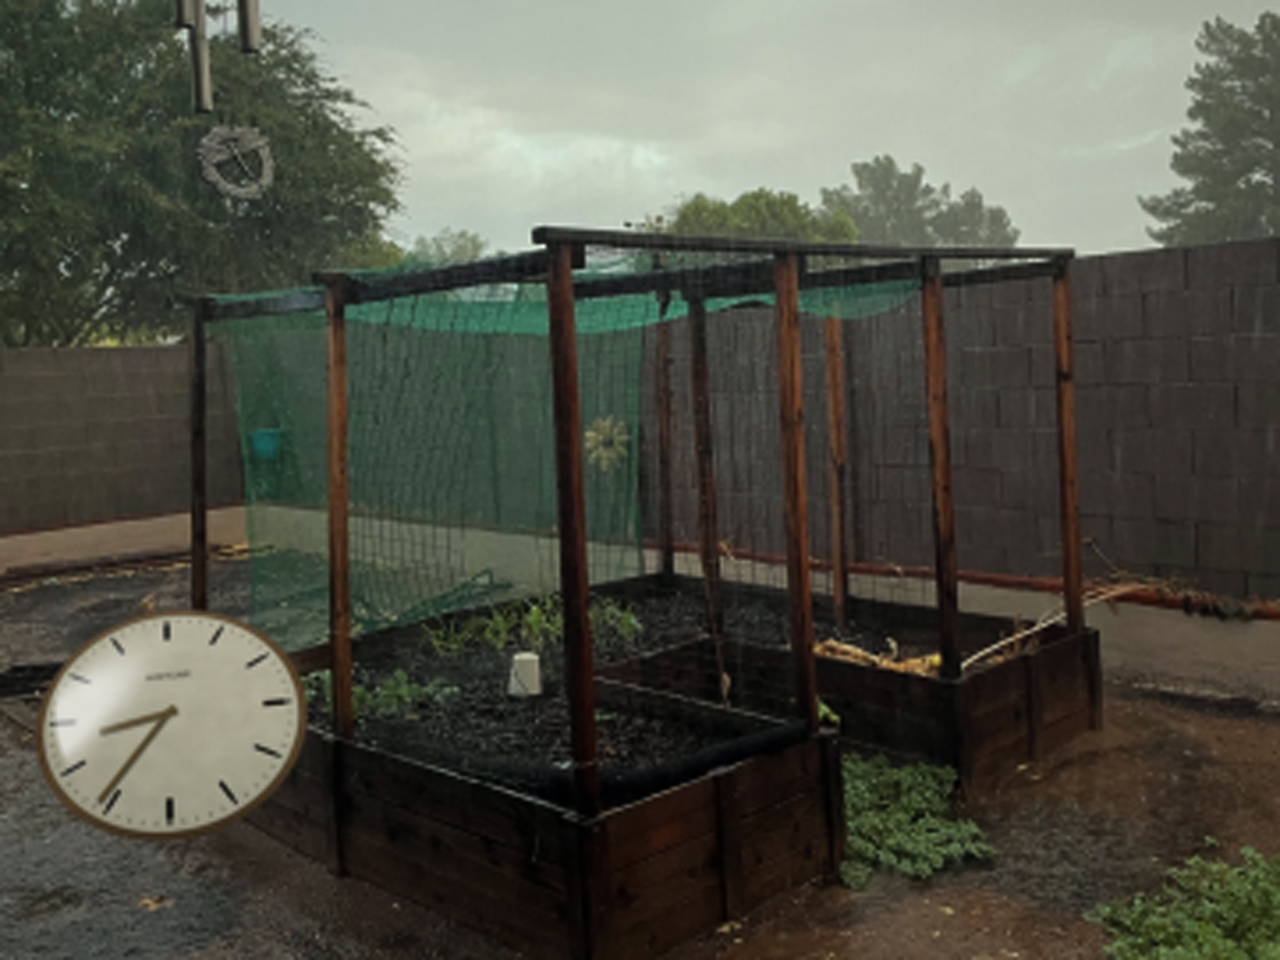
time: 8:36
